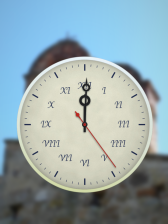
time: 12:00:24
